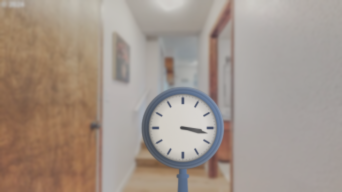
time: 3:17
